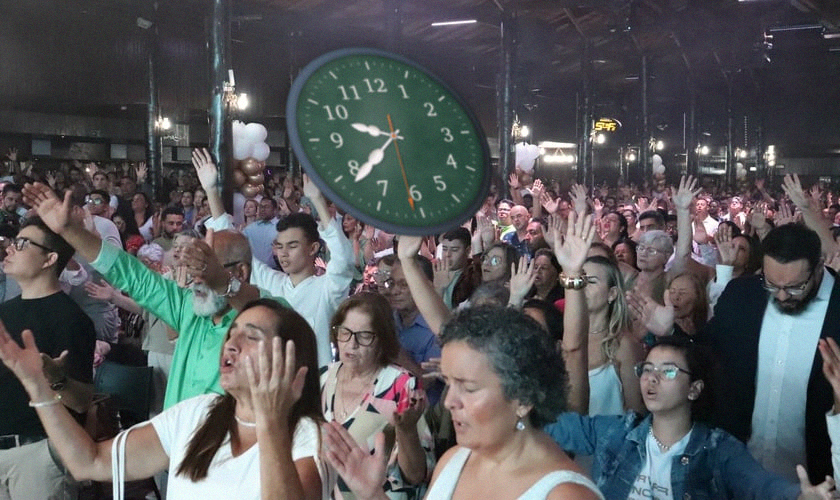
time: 9:38:31
